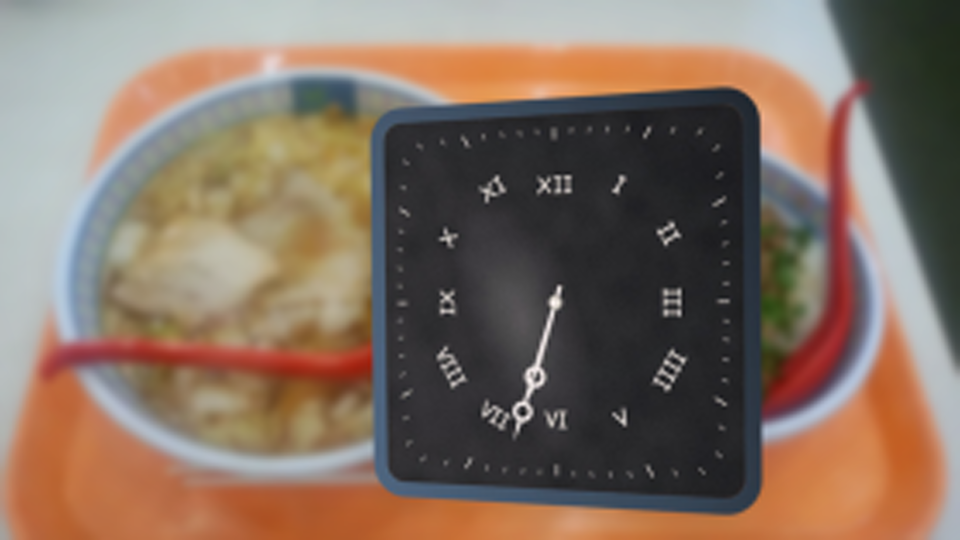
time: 6:33
